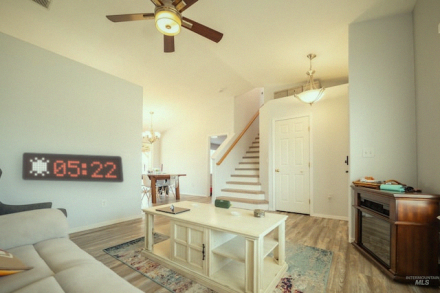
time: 5:22
